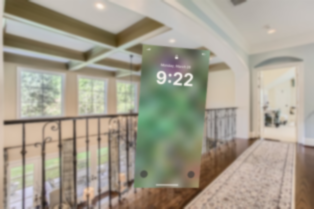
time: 9:22
